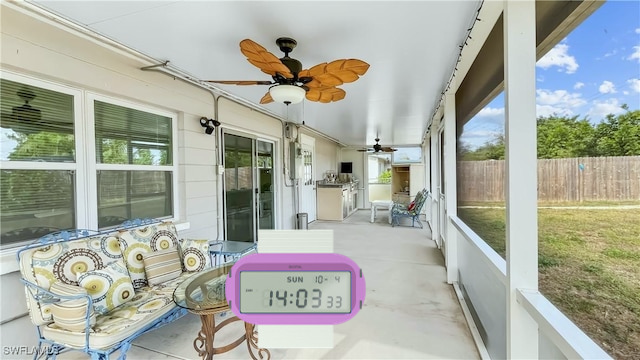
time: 14:03:33
